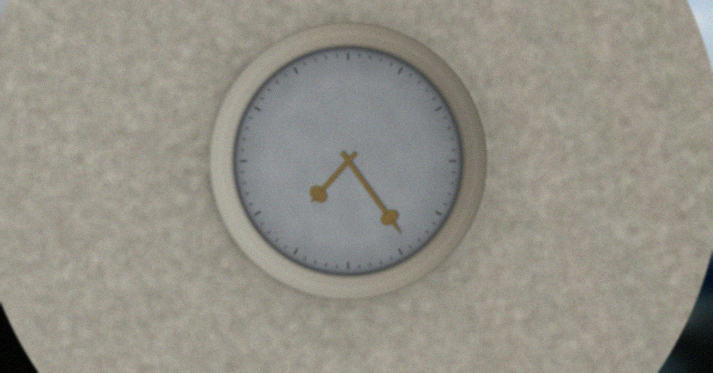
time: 7:24
